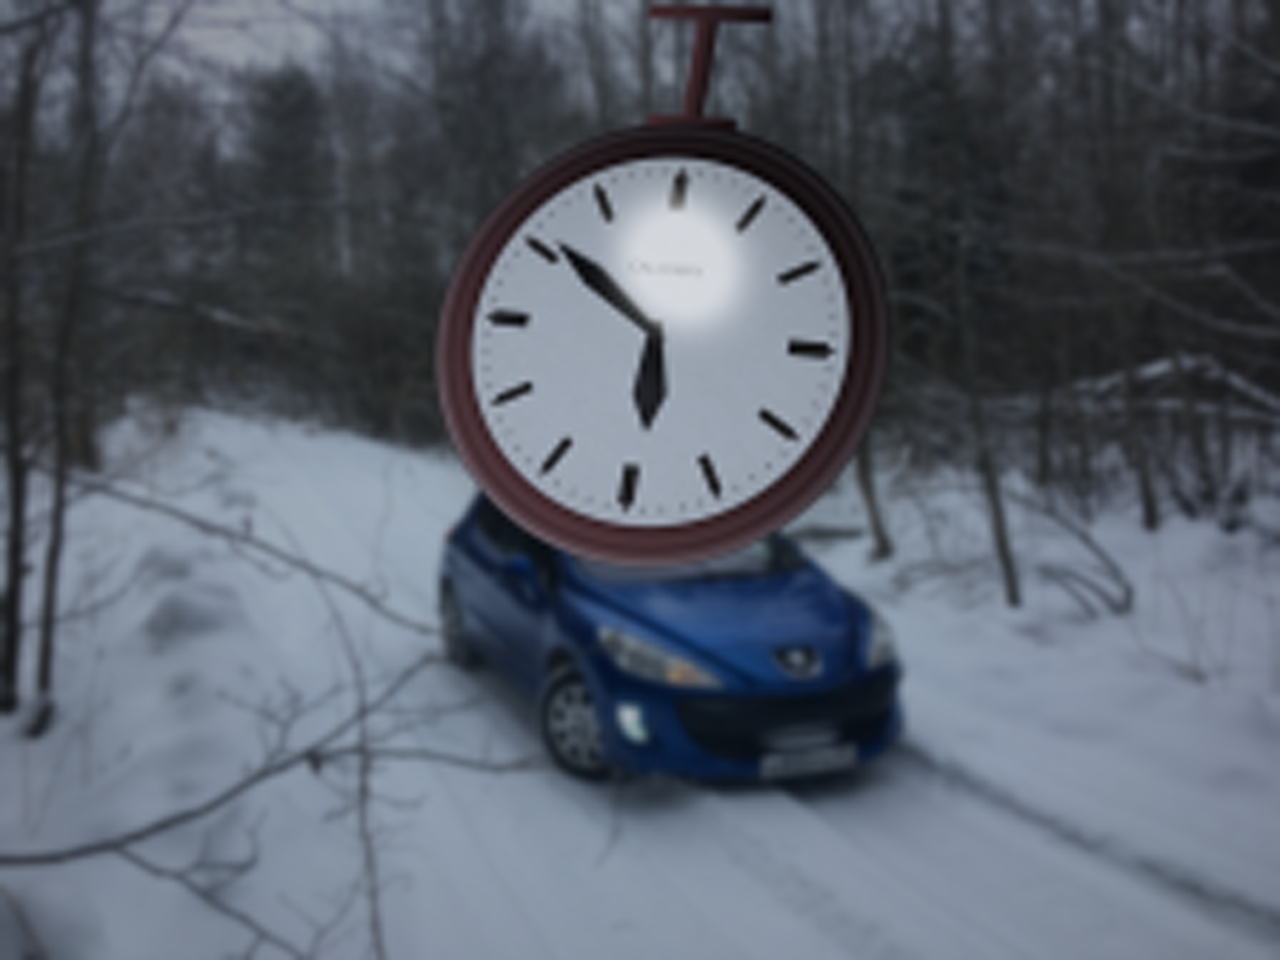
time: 5:51
